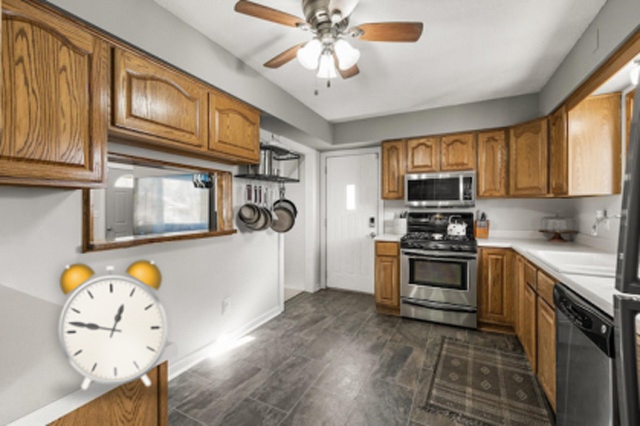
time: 12:47
